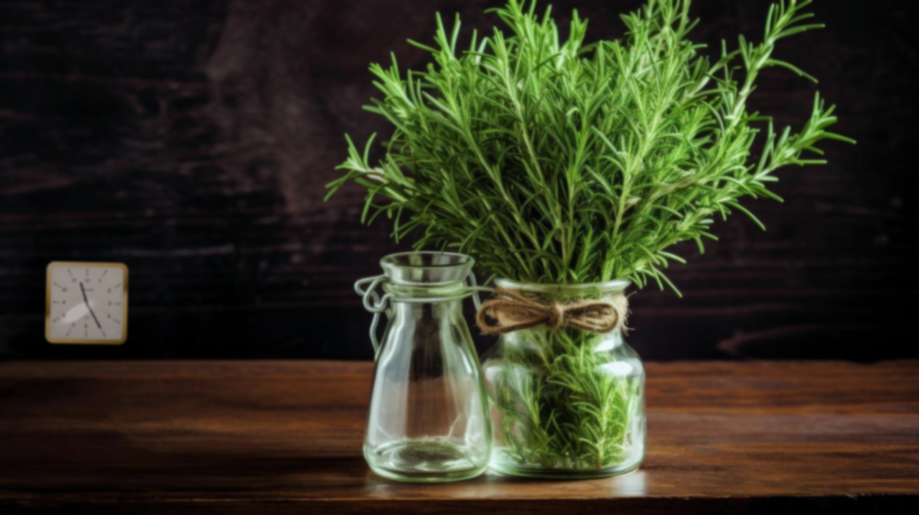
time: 11:25
